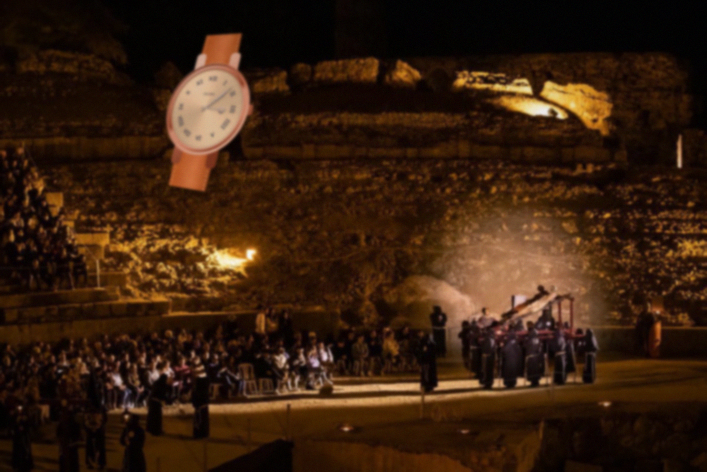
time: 3:08
